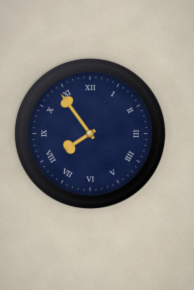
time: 7:54
